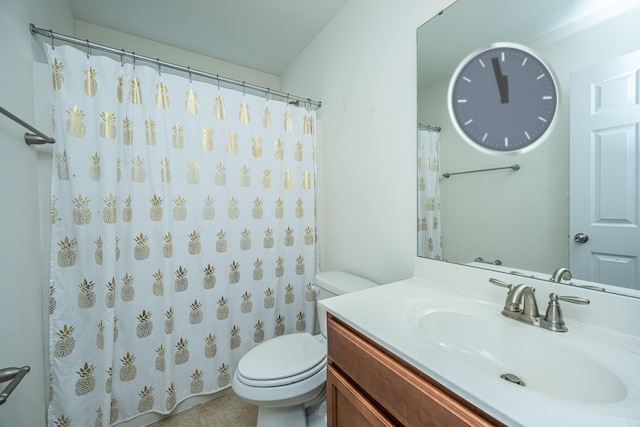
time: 11:58
